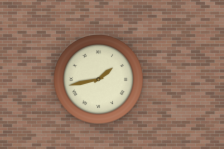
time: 1:43
